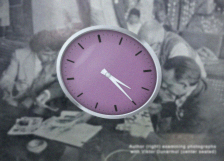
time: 4:25
